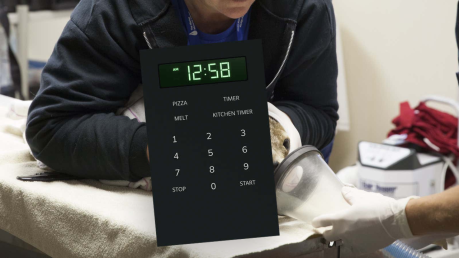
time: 12:58
